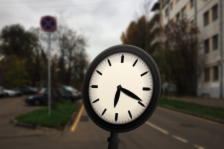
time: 6:19
